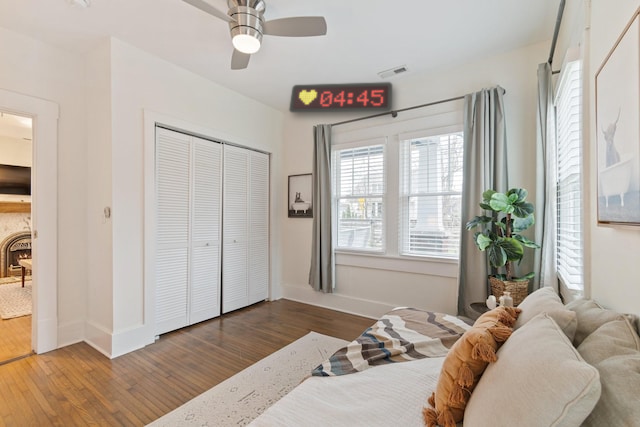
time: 4:45
